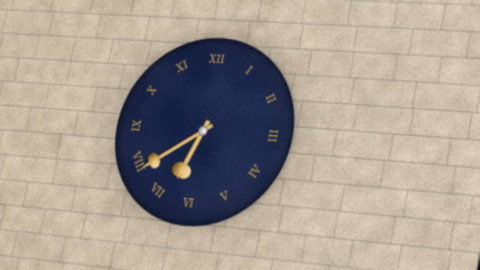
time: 6:39
